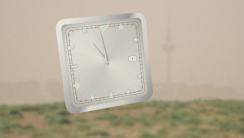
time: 10:59
